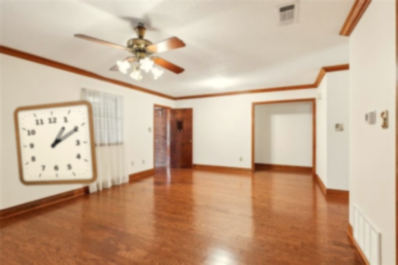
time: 1:10
